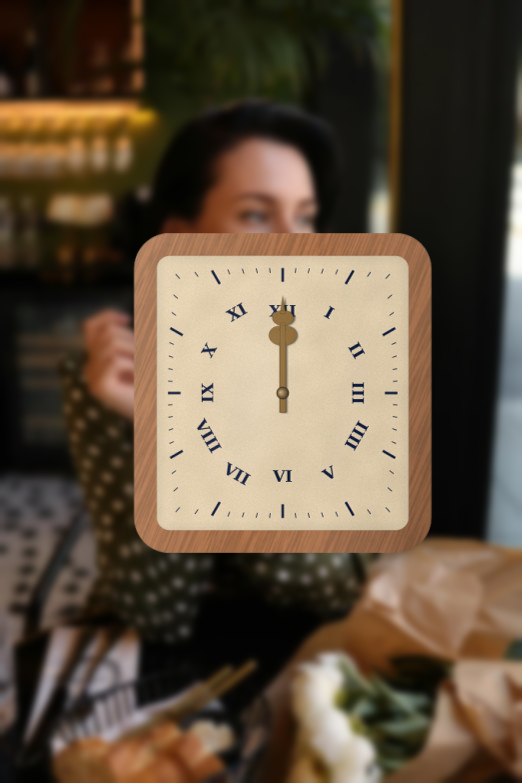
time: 12:00
